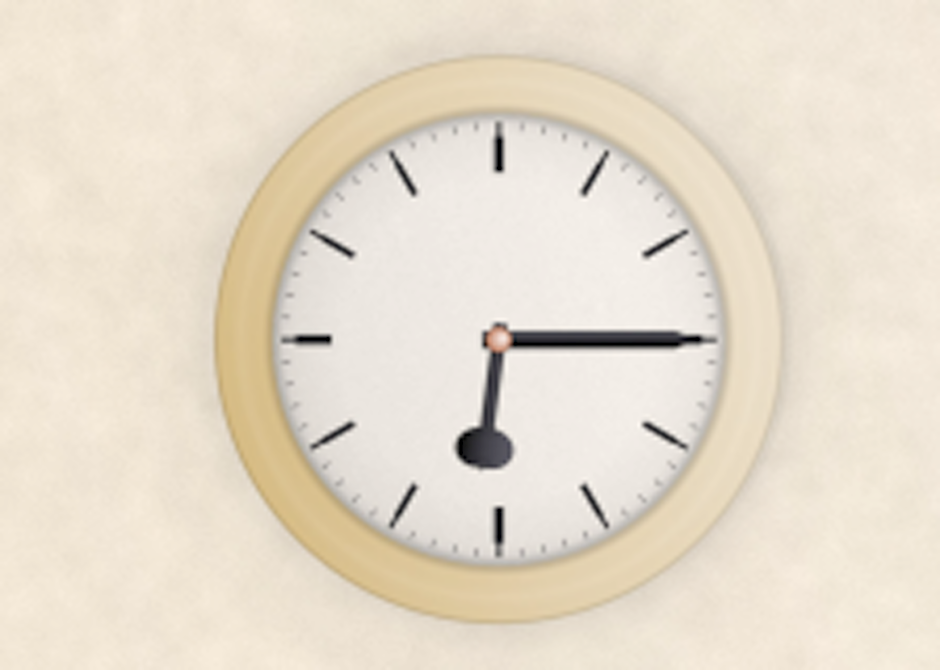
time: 6:15
